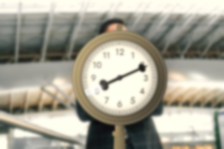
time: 8:11
